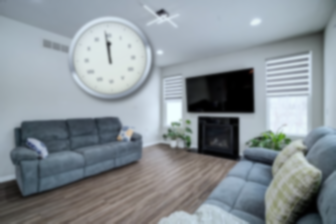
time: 11:59
